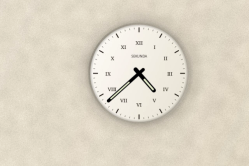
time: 4:38
